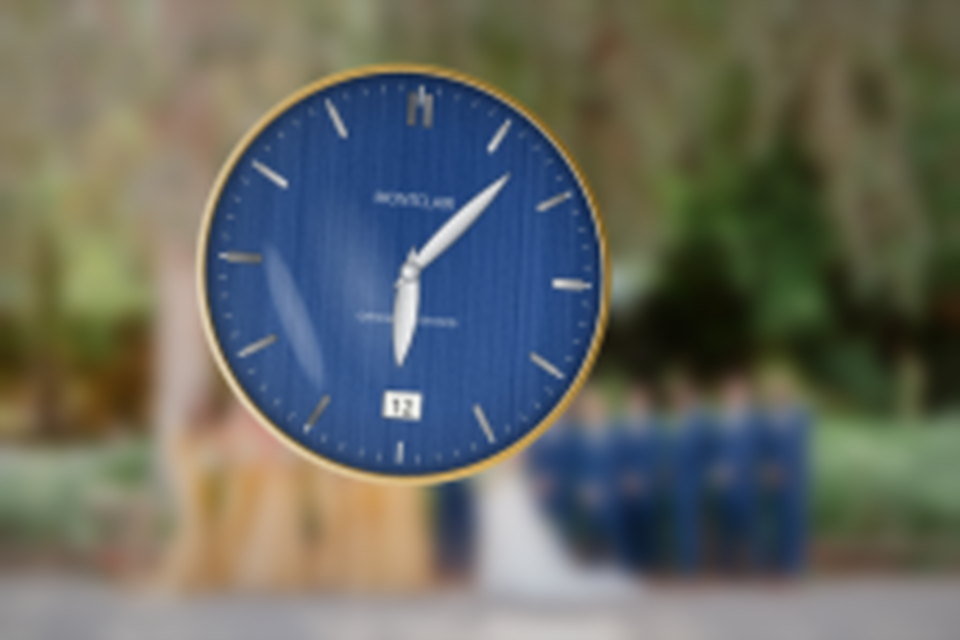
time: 6:07
